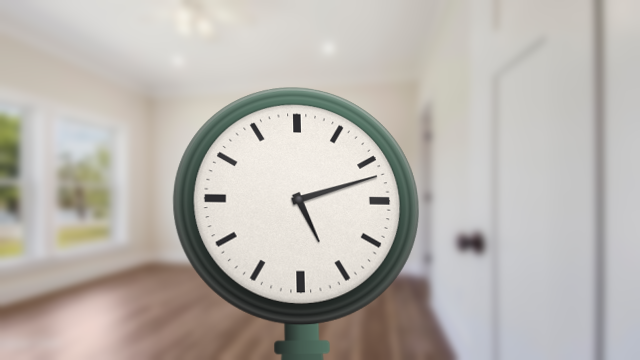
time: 5:12
